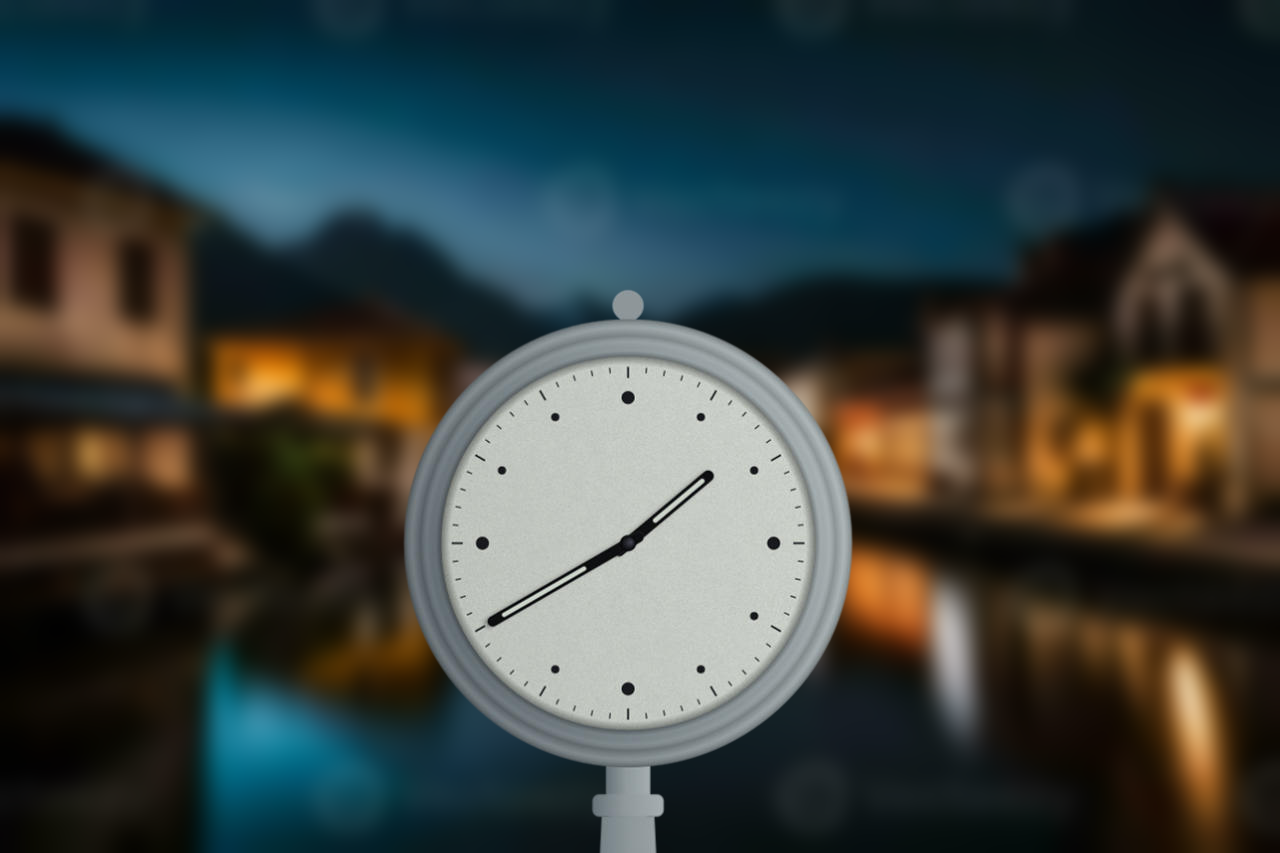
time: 1:40
